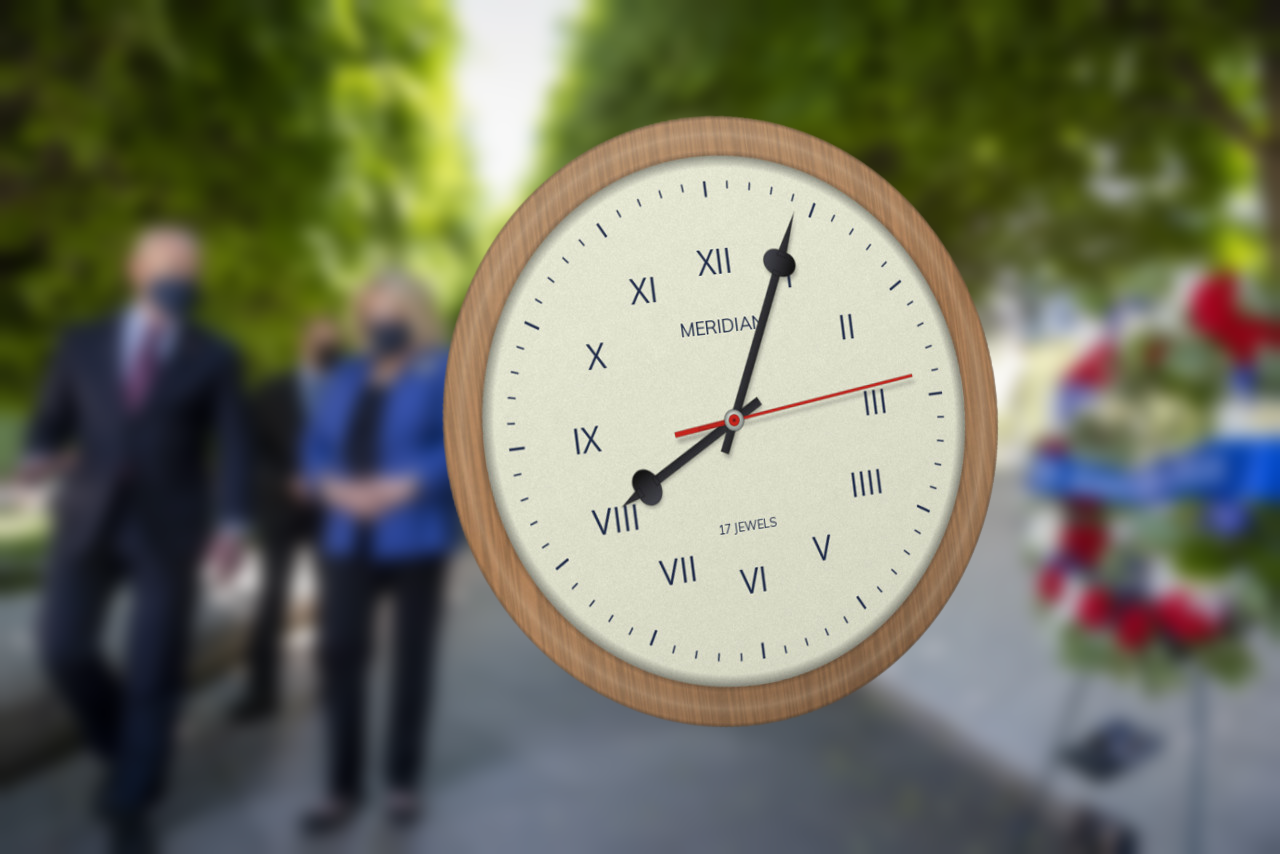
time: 8:04:14
